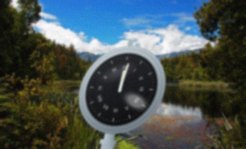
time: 12:01
